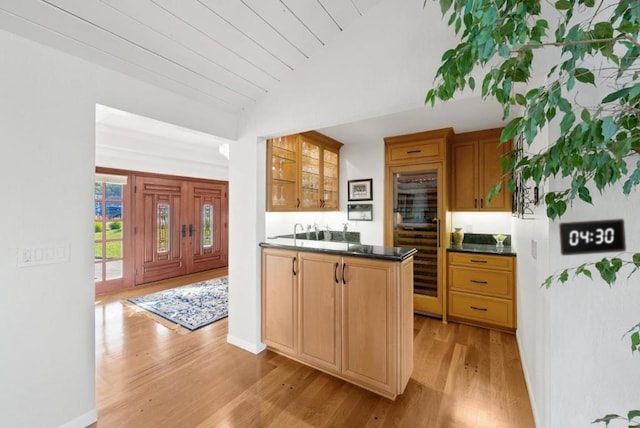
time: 4:30
